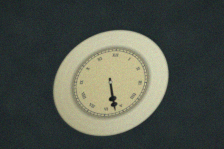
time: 5:27
